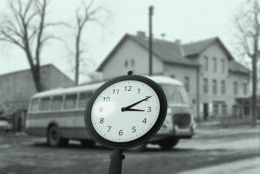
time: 3:10
